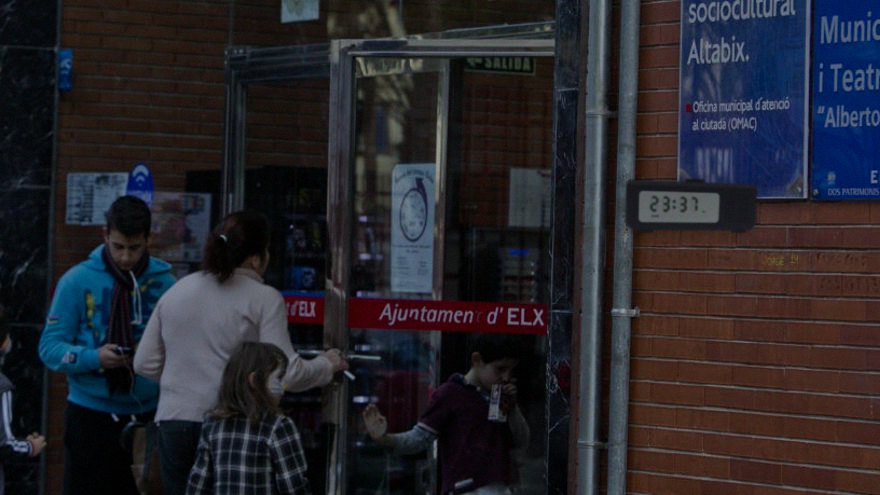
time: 23:37
